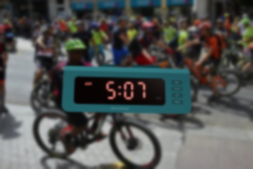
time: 5:07
